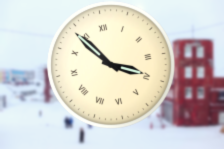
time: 3:54
